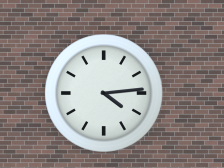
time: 4:14
